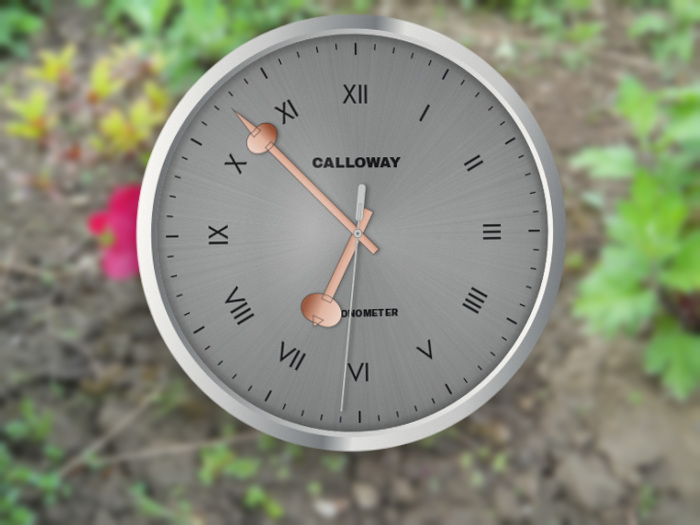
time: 6:52:31
